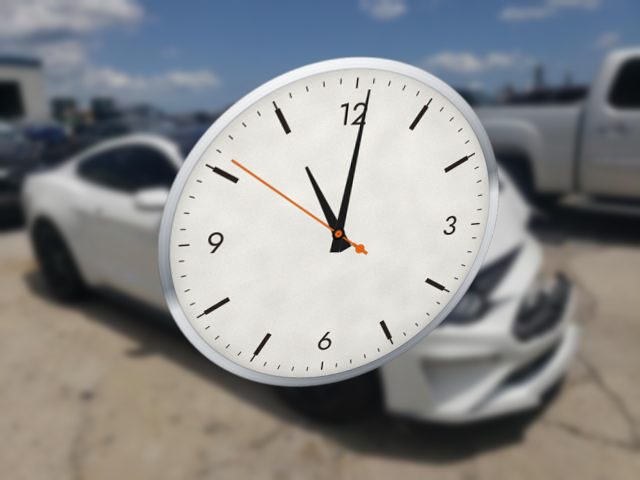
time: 11:00:51
